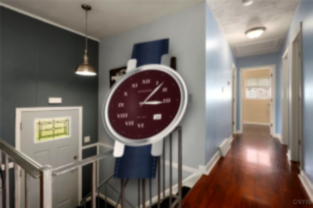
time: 3:07
